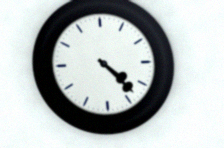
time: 4:23
